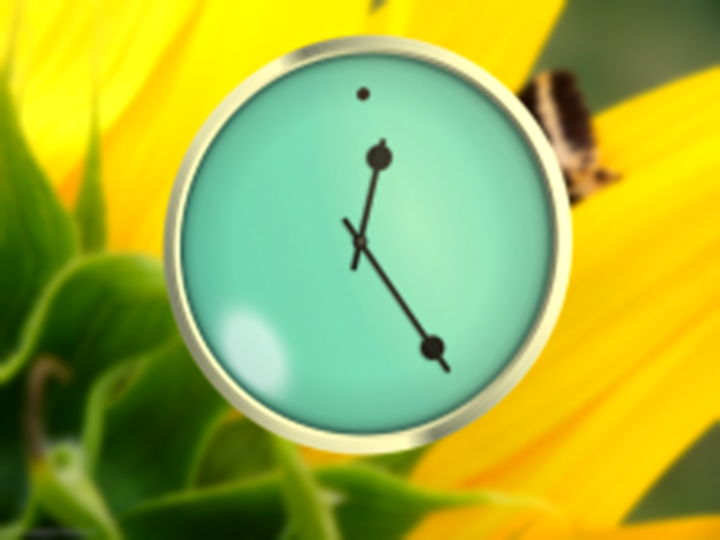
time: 12:24
